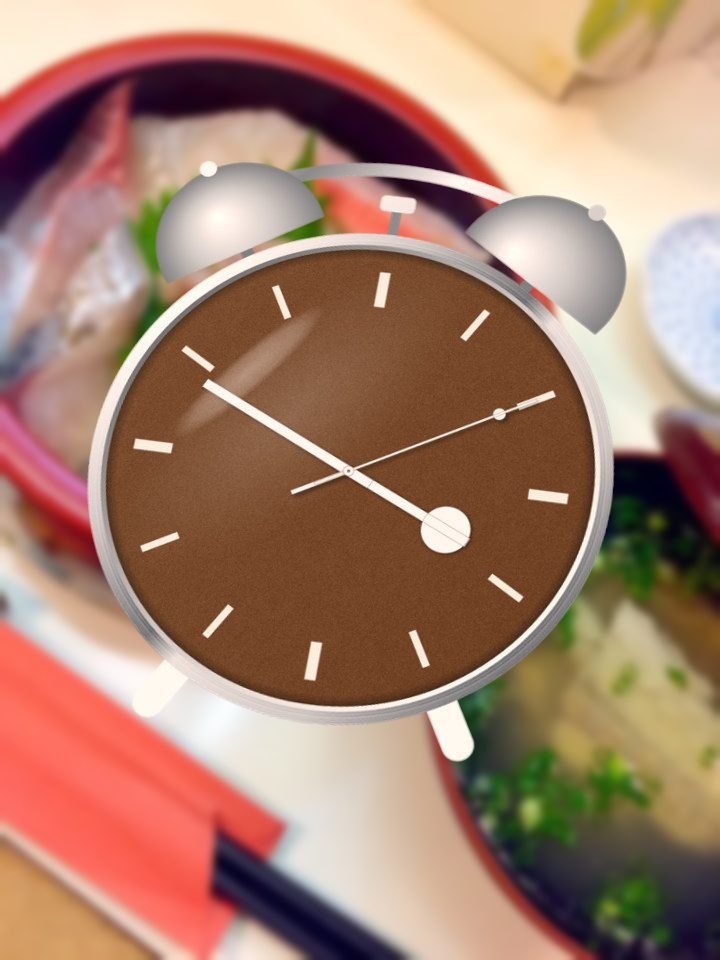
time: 3:49:10
